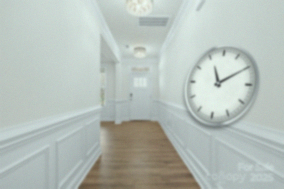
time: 11:10
